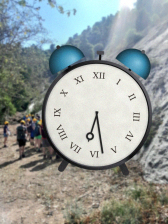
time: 6:28
